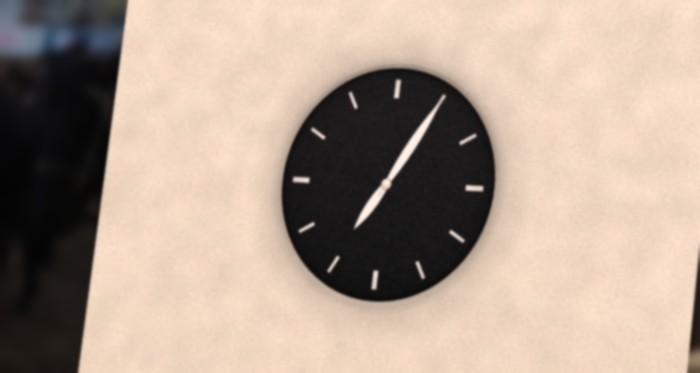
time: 7:05
